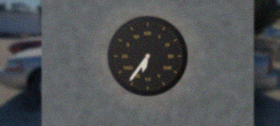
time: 6:36
